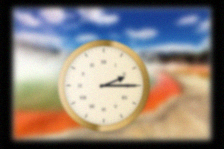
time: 2:15
